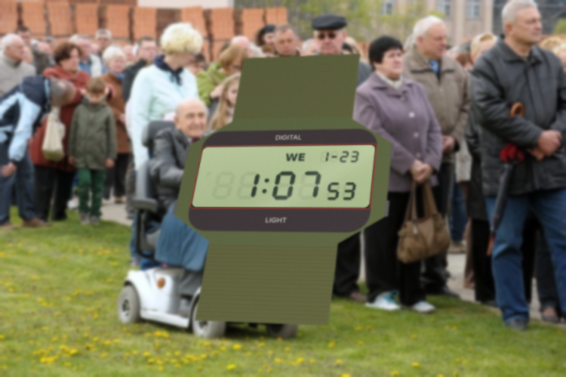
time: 1:07:53
